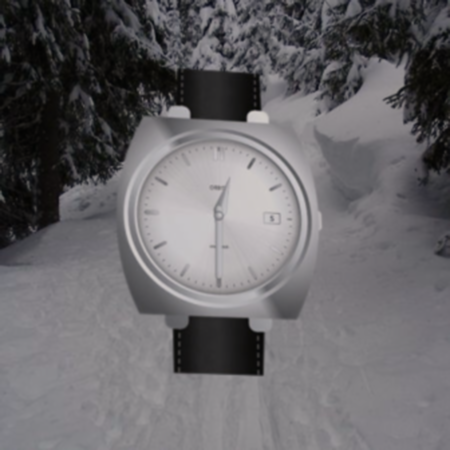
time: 12:30
